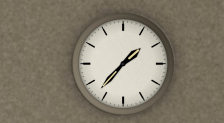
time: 1:37
